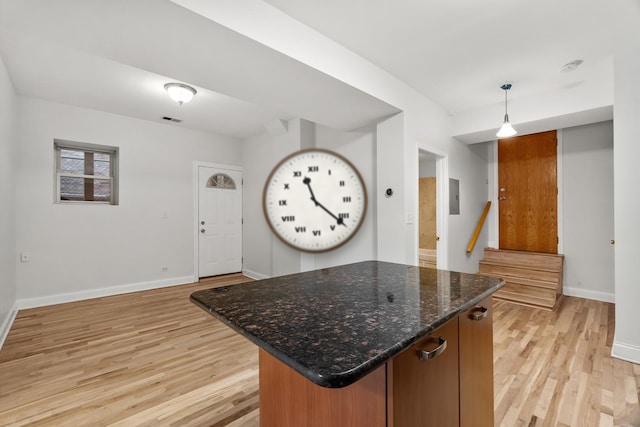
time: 11:22
